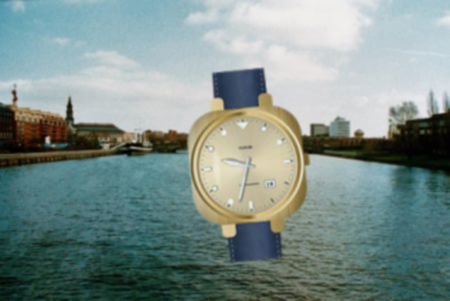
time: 9:33
